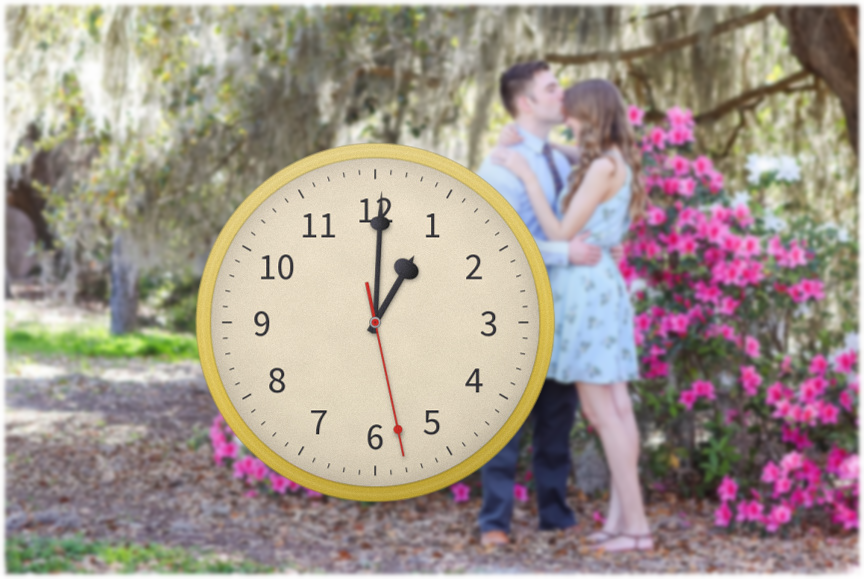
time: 1:00:28
